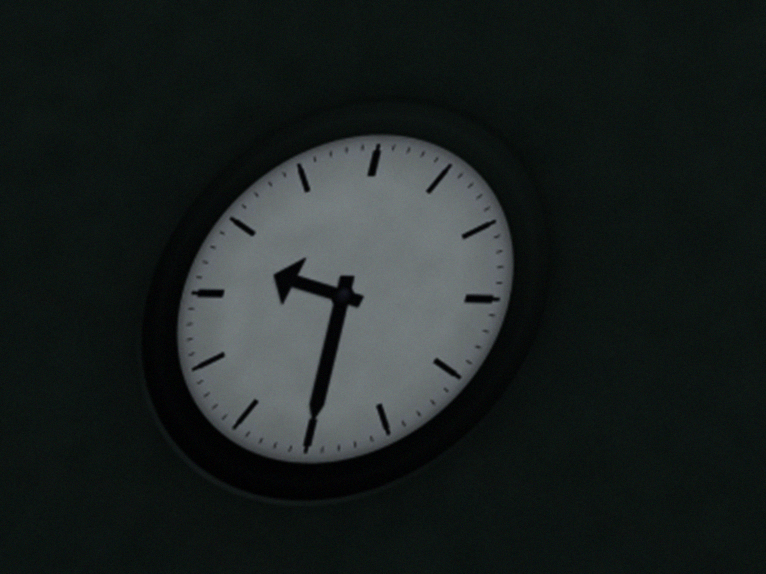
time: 9:30
